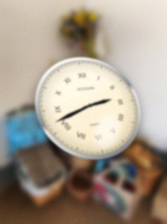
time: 2:42
